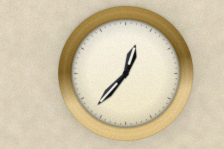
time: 12:37
